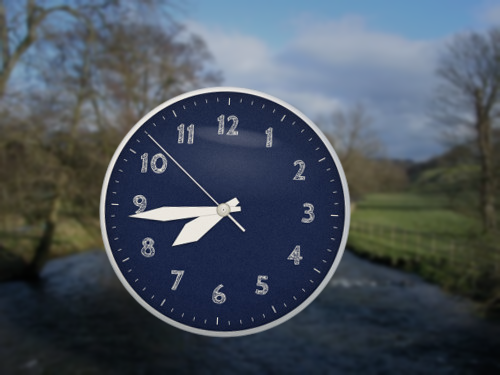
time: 7:43:52
